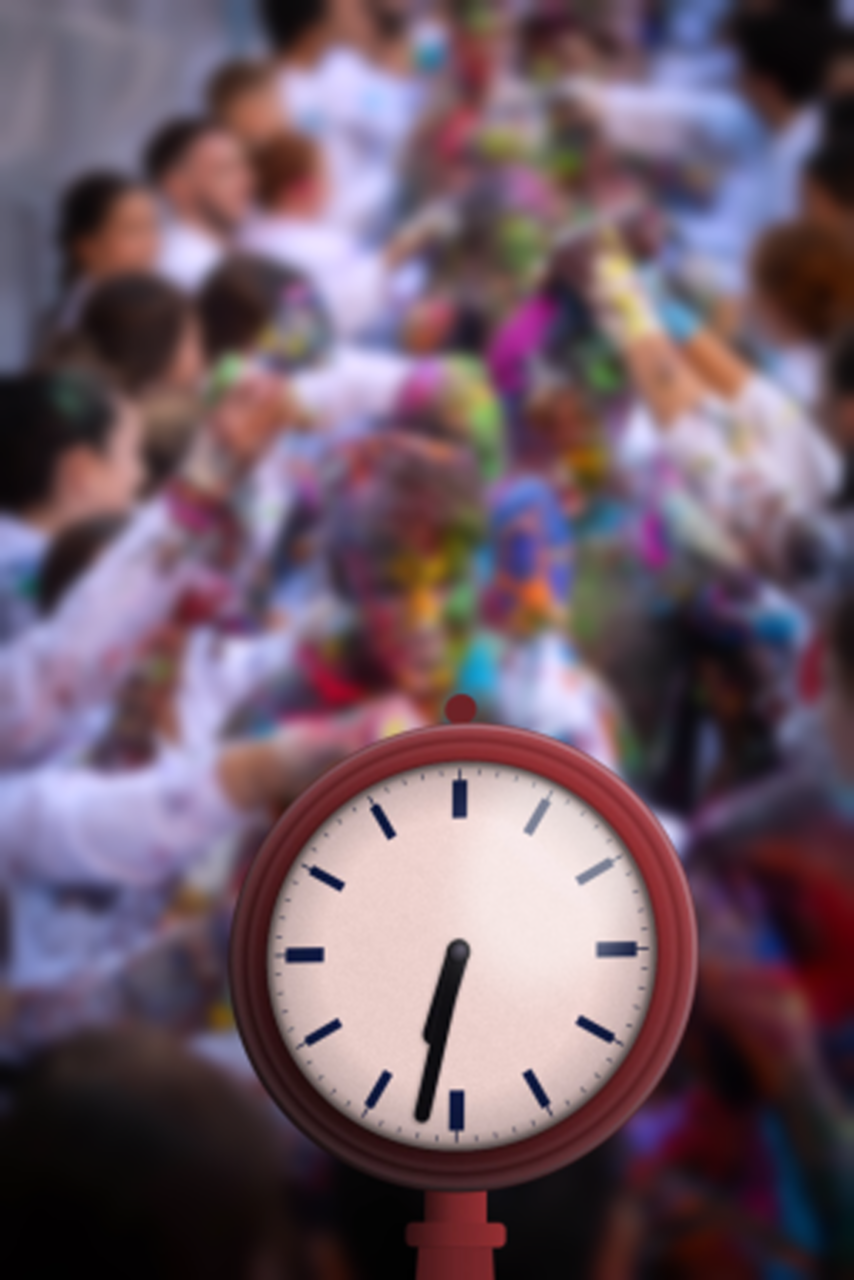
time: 6:32
